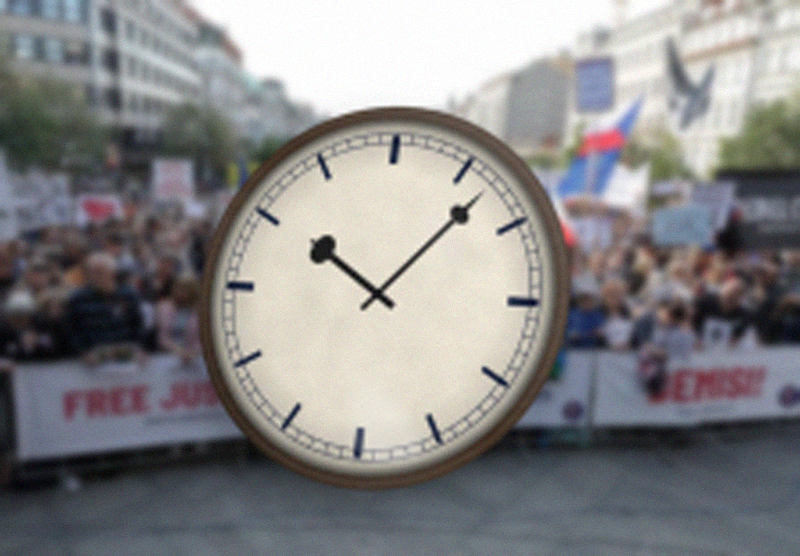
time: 10:07
